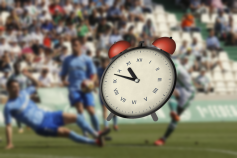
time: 10:48
